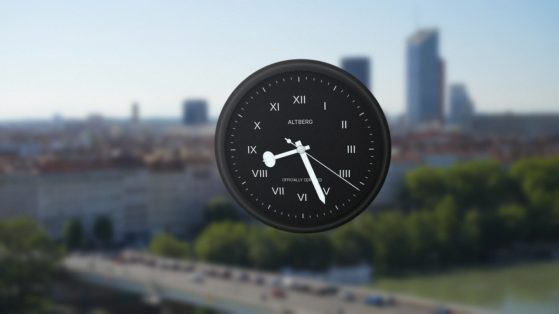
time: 8:26:21
